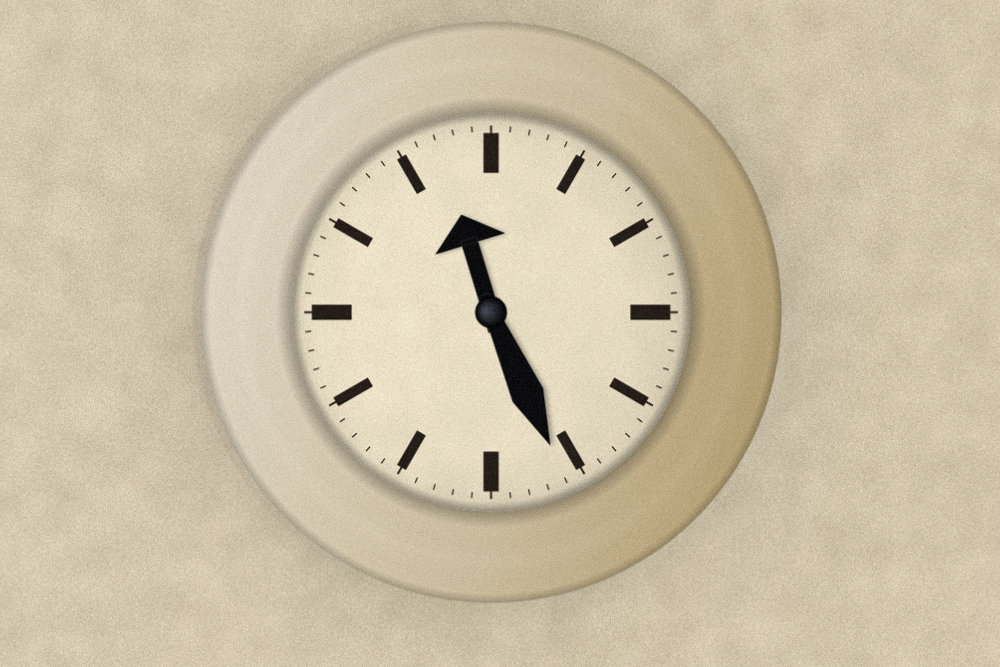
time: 11:26
